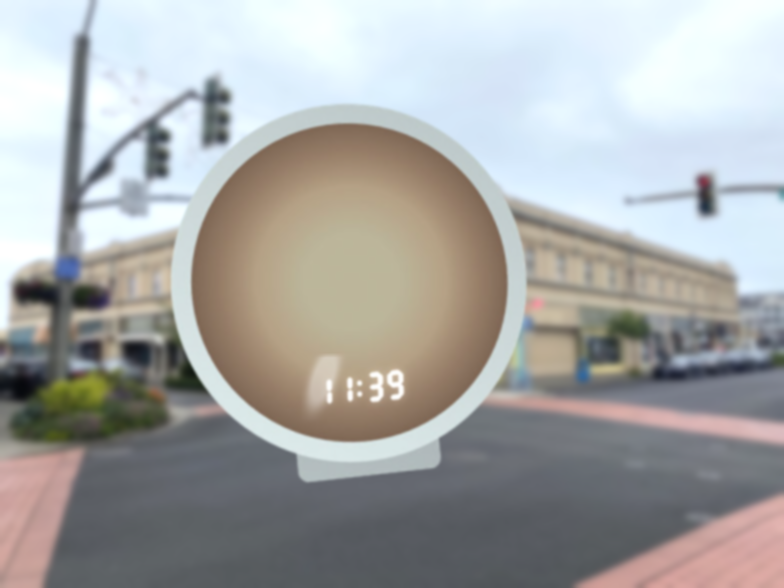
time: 11:39
